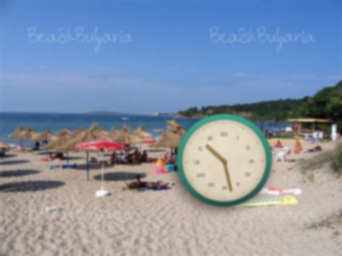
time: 10:28
